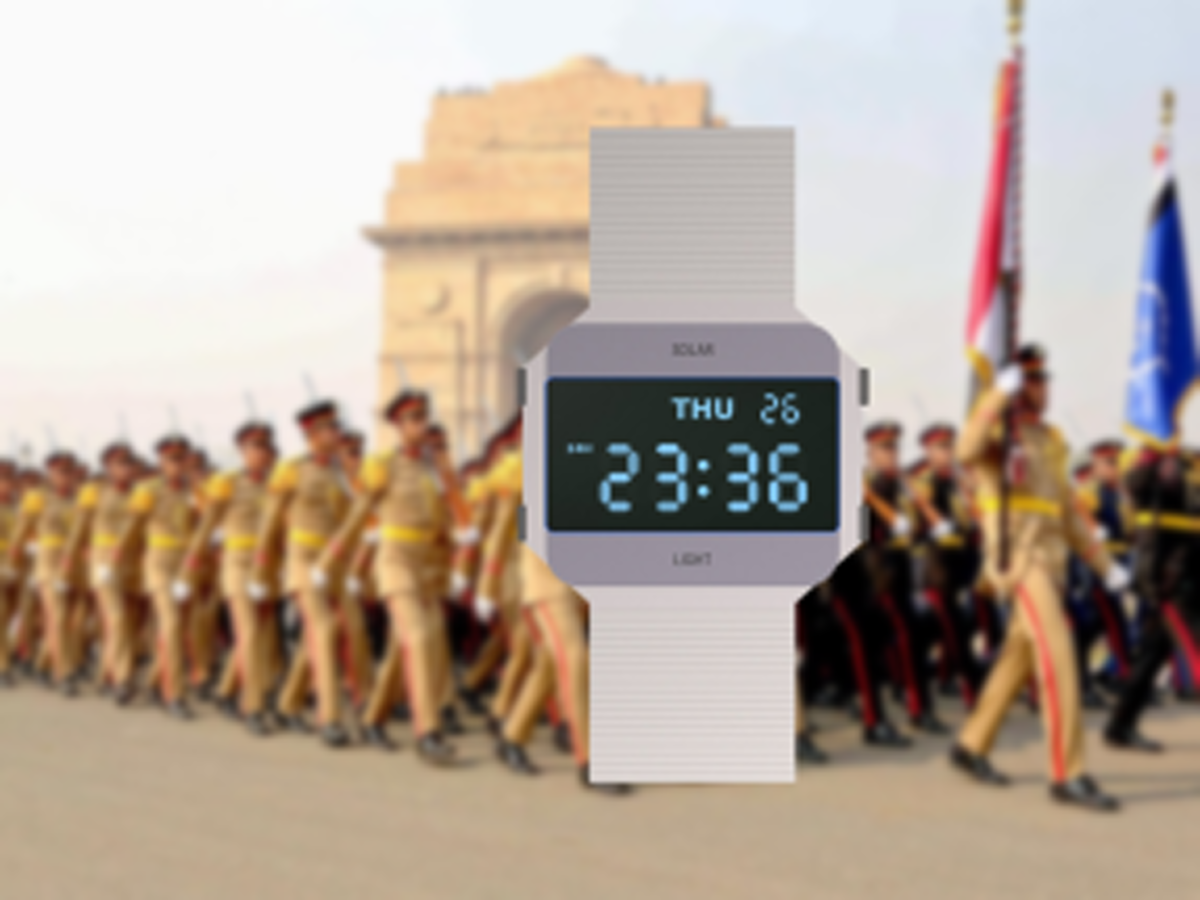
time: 23:36
